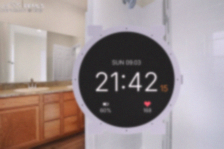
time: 21:42
